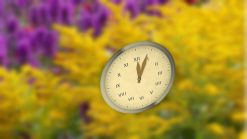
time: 12:04
